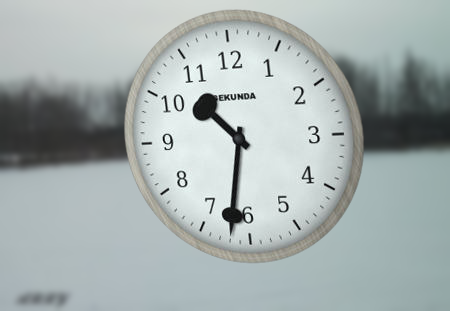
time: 10:32
